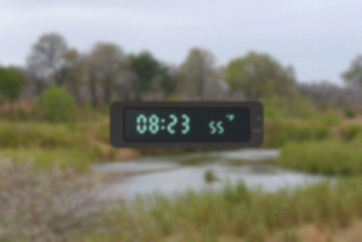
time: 8:23
